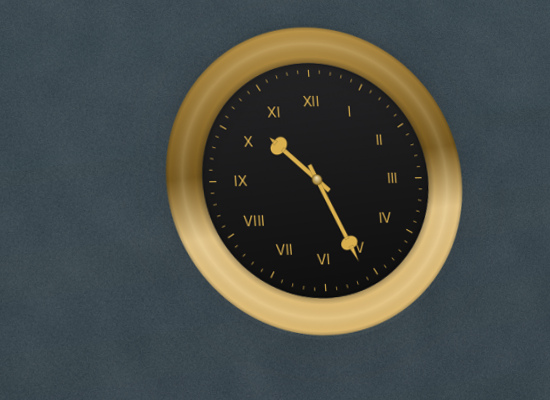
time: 10:26
